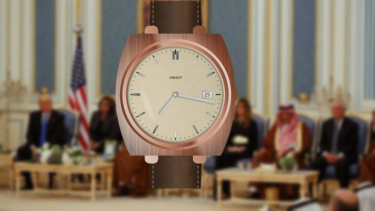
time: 7:17
